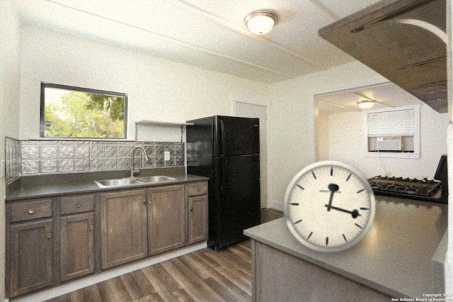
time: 12:17
